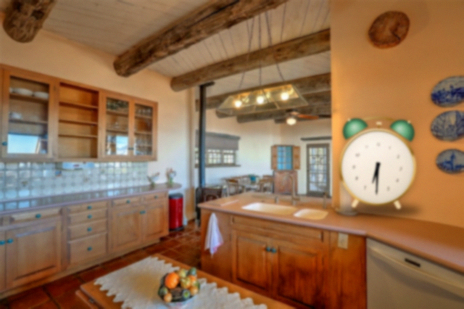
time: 6:30
